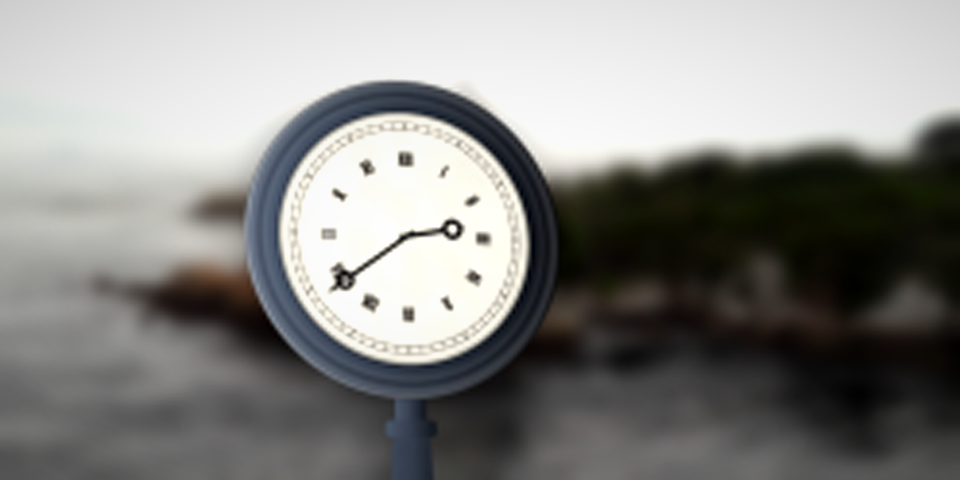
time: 2:39
